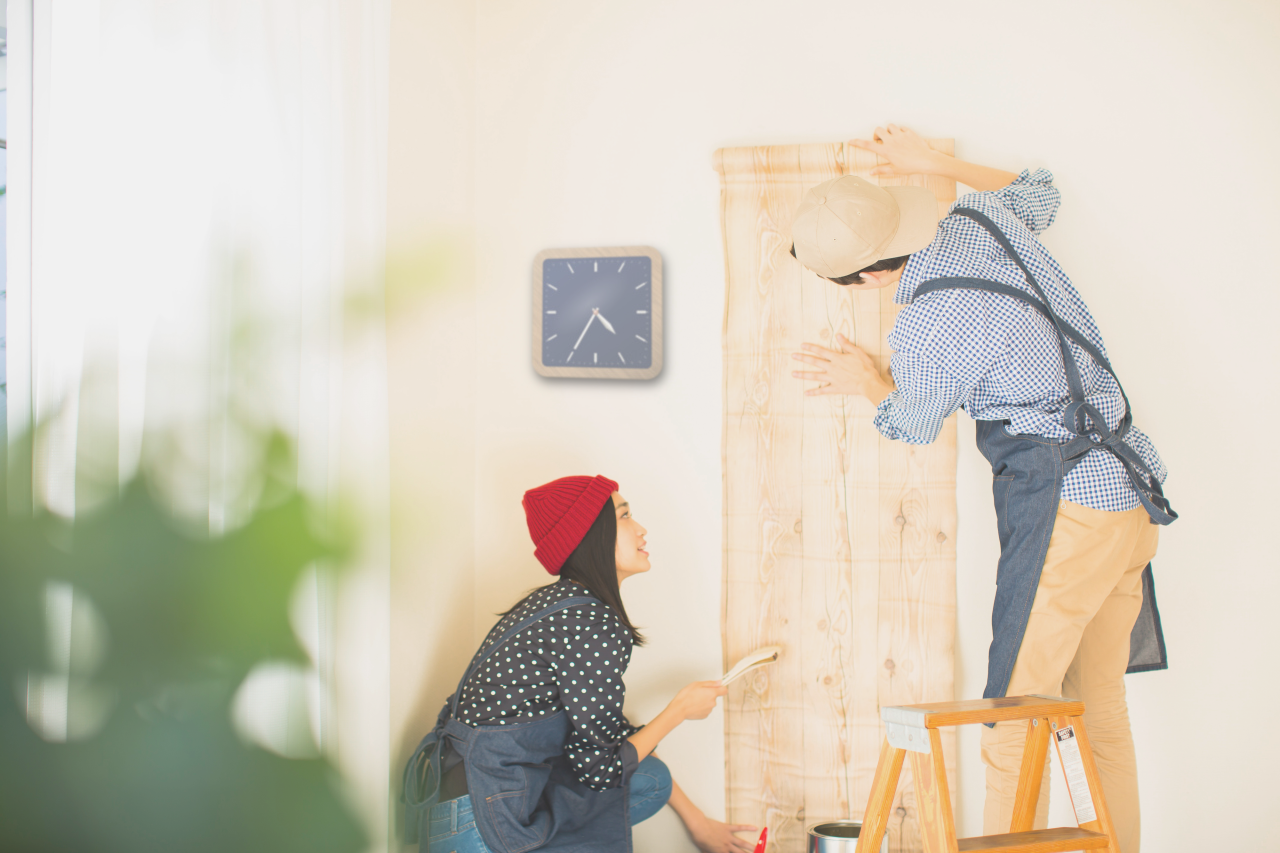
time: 4:35
